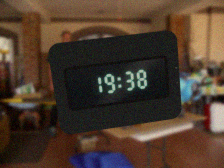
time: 19:38
